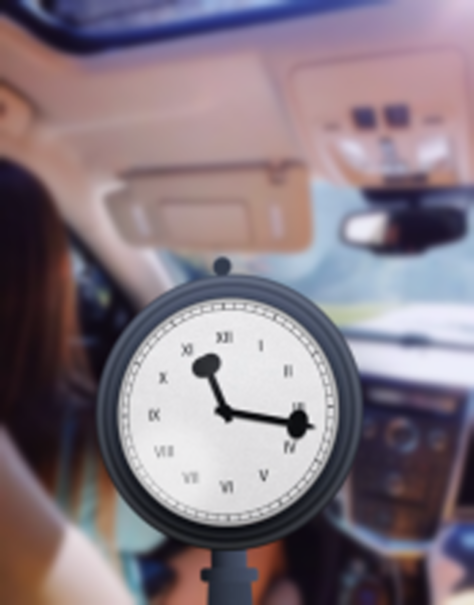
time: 11:17
